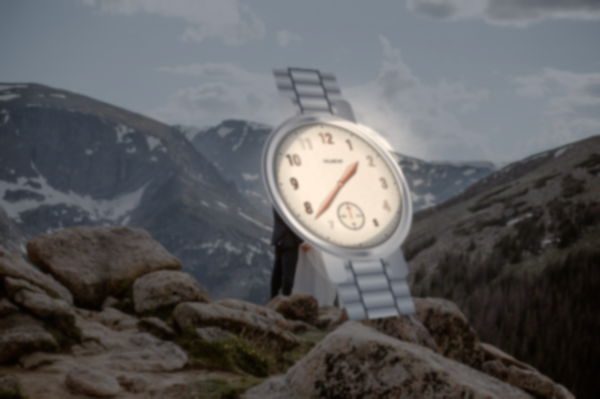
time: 1:38
